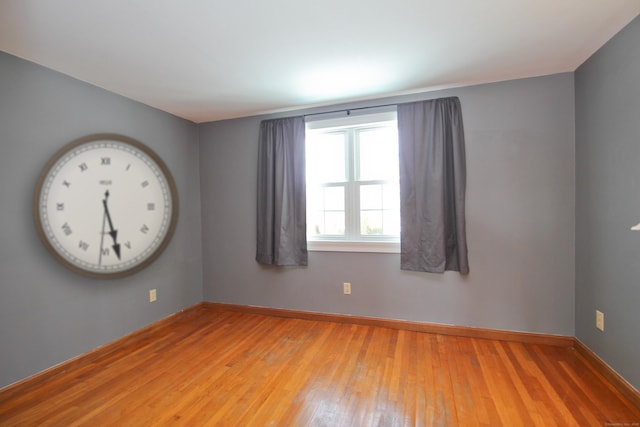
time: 5:27:31
